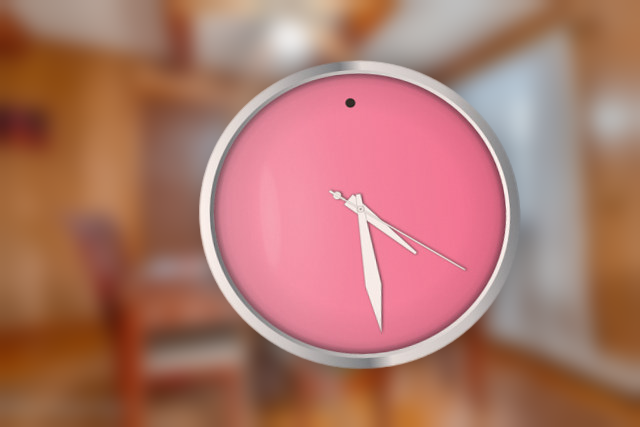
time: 4:29:21
